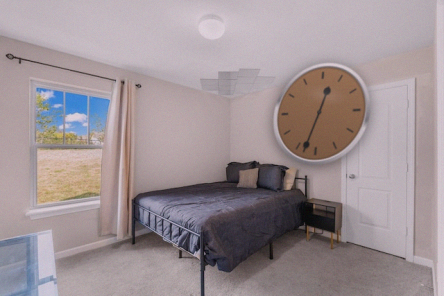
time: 12:33
